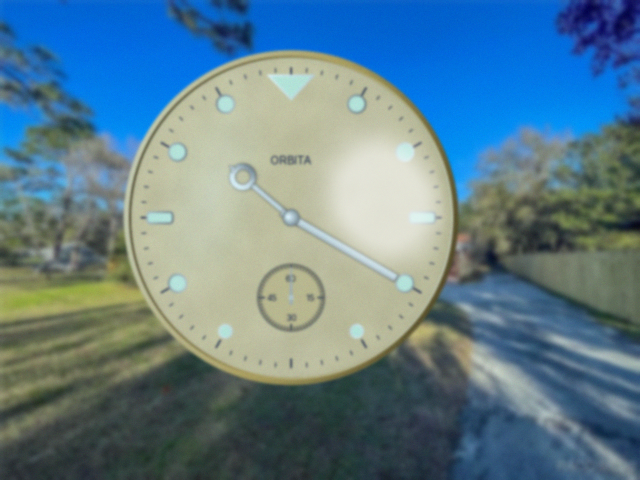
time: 10:20
